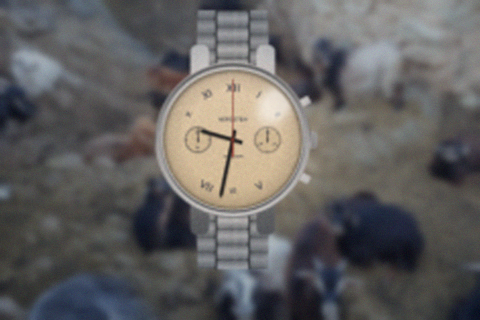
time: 9:32
